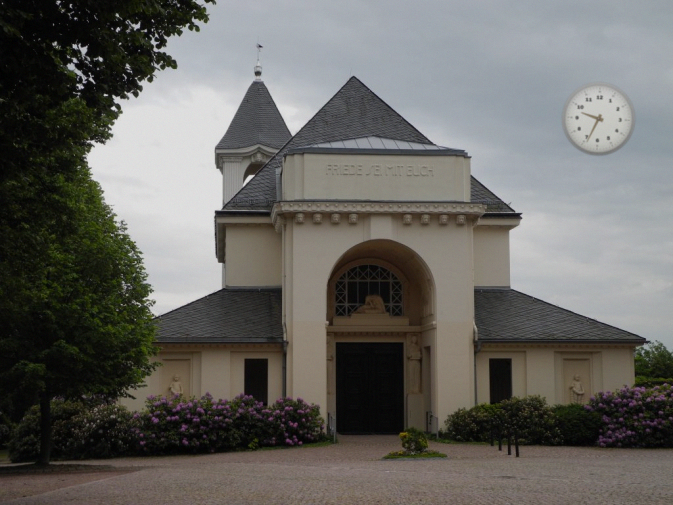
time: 9:34
